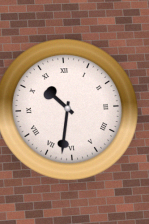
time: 10:32
